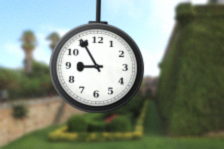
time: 8:55
